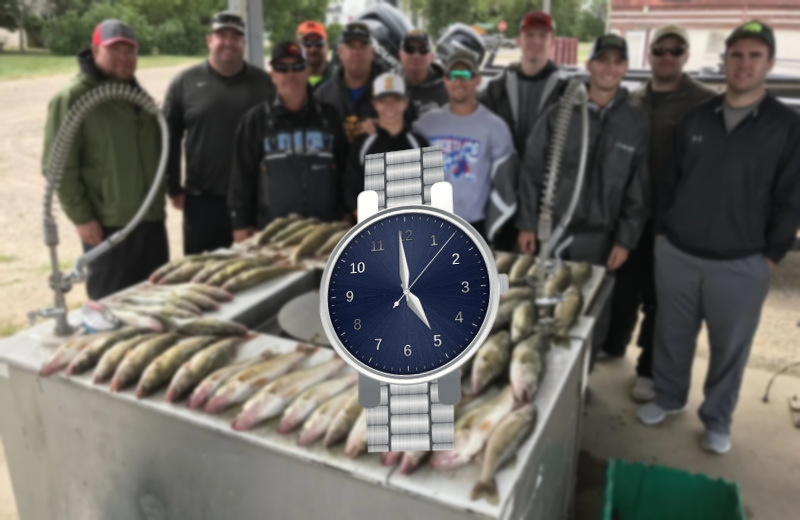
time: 4:59:07
